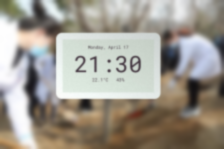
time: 21:30
